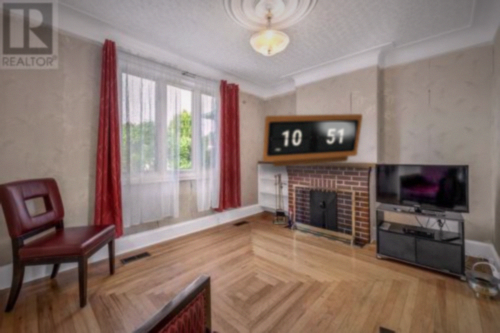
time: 10:51
